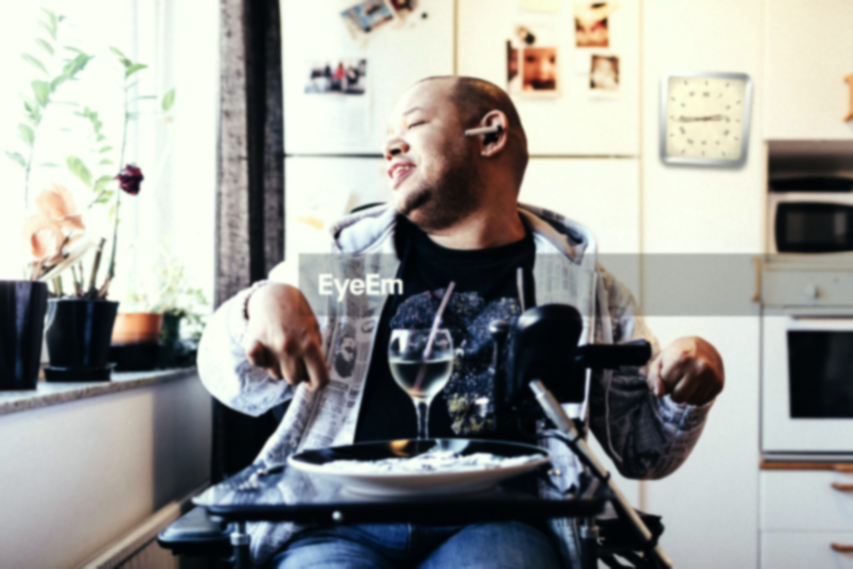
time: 2:44
